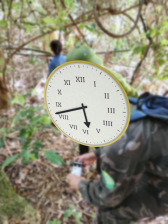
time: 5:42
